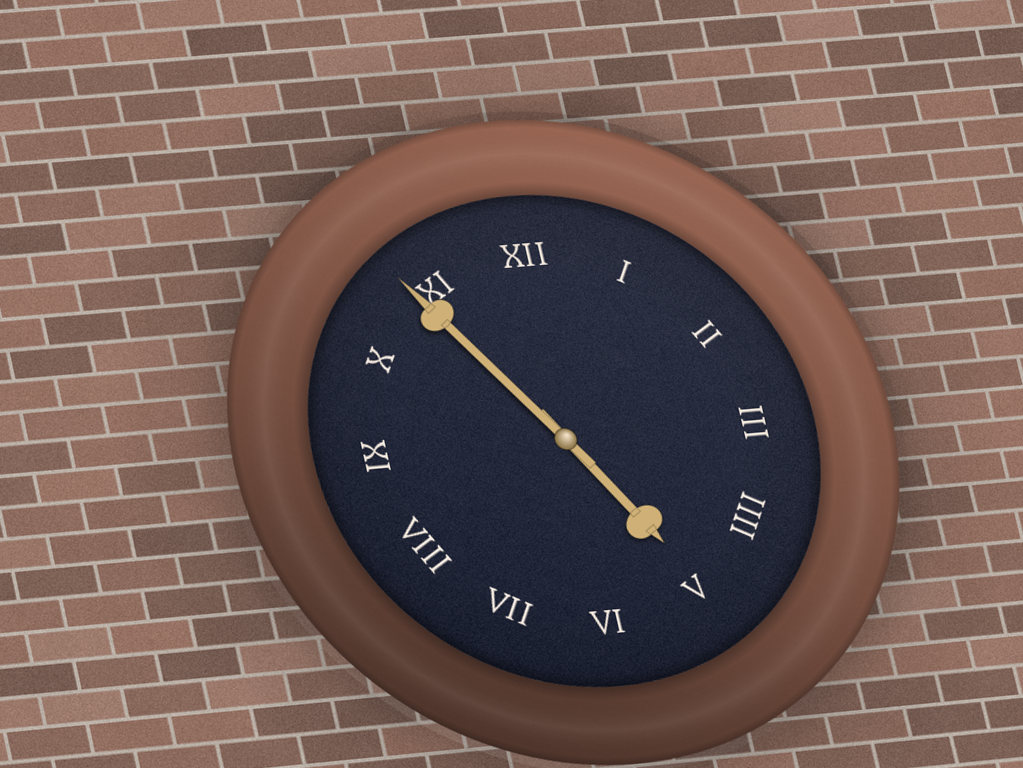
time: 4:54
